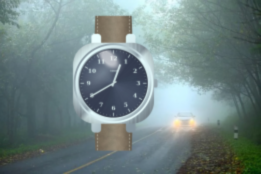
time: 12:40
